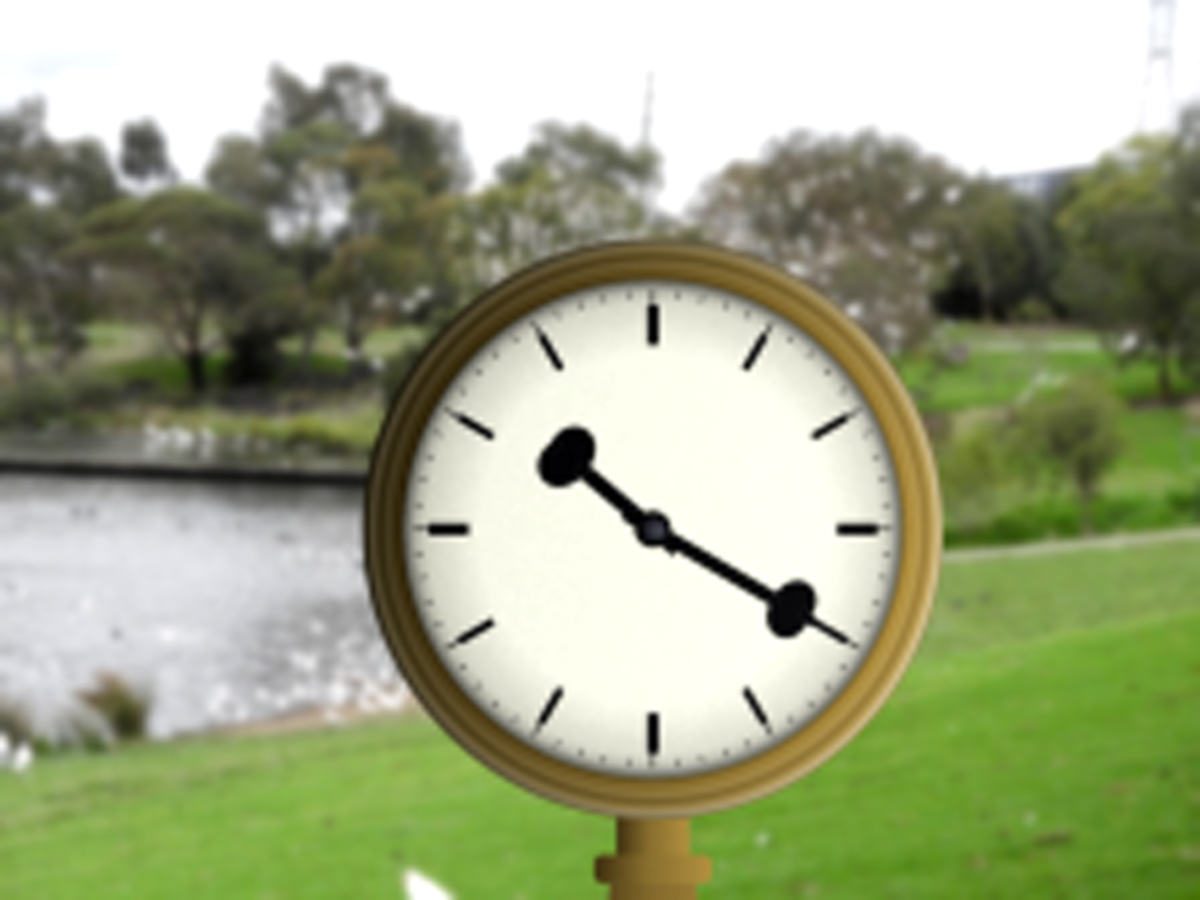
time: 10:20
